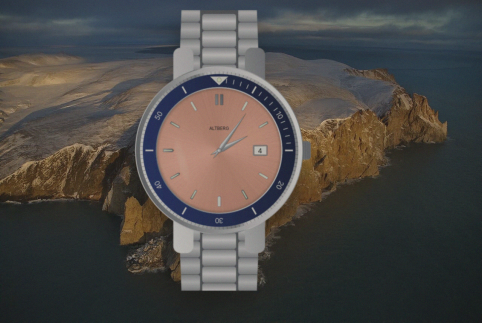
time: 2:06
